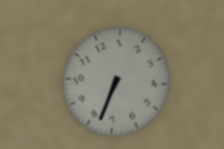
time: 7:38
